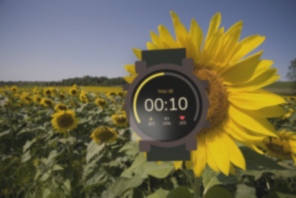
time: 0:10
